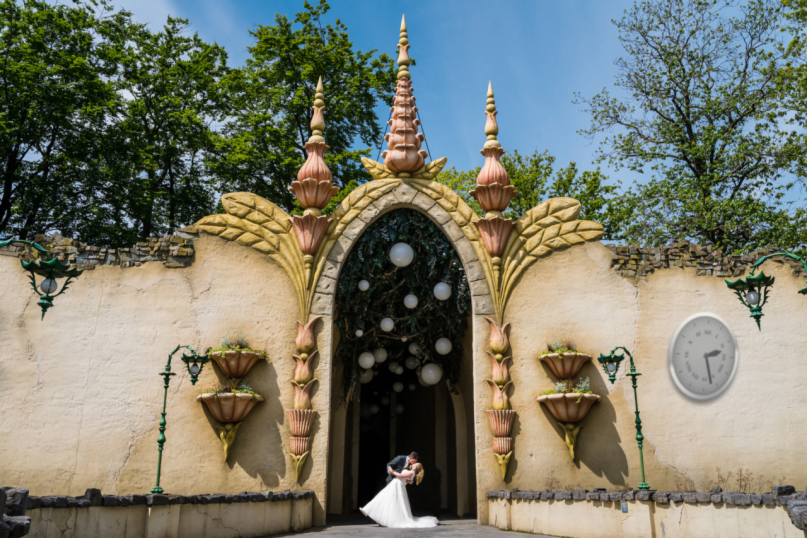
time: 2:27
